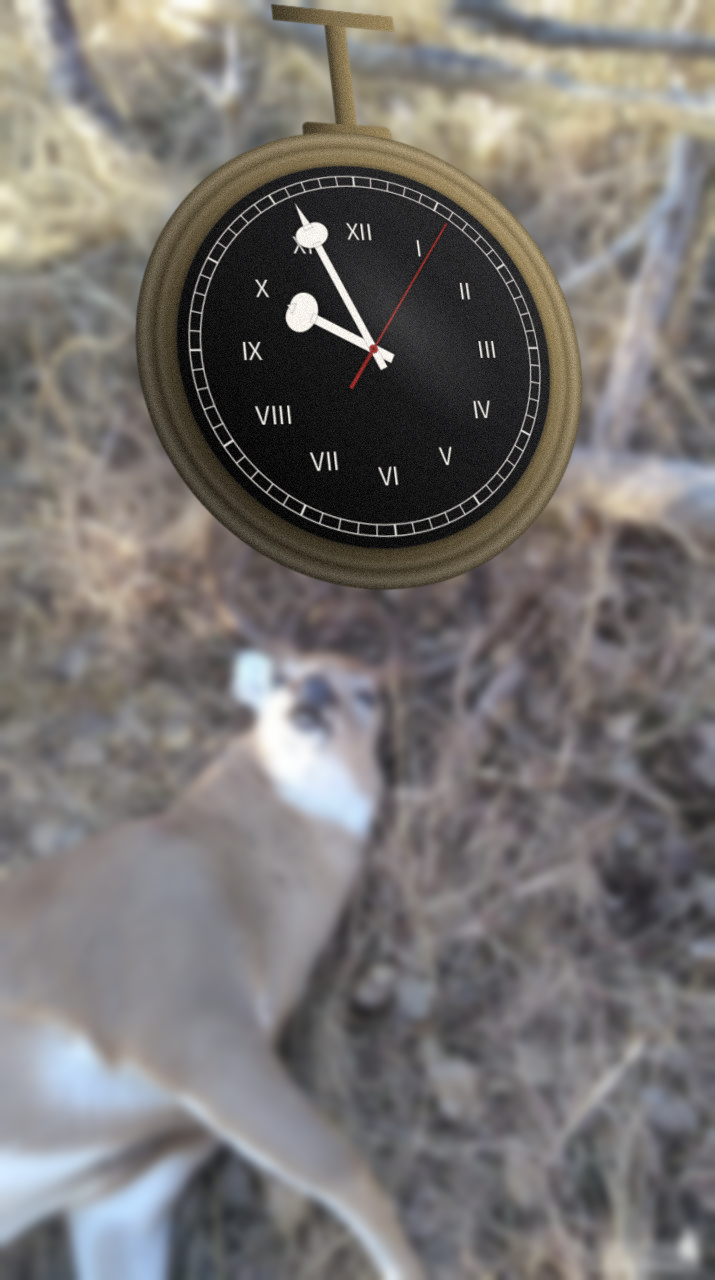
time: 9:56:06
